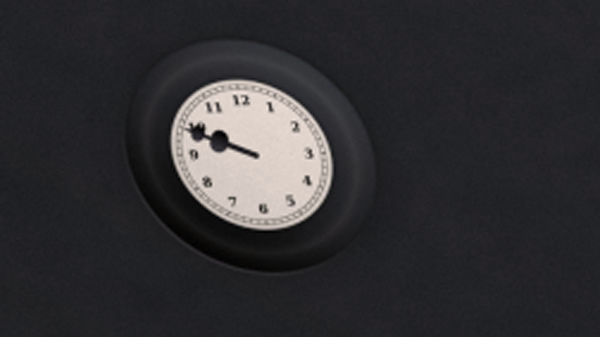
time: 9:49
